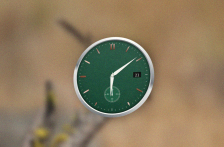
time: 6:09
